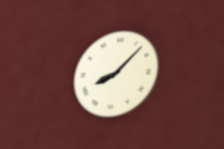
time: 8:07
